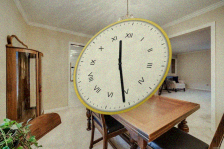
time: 11:26
